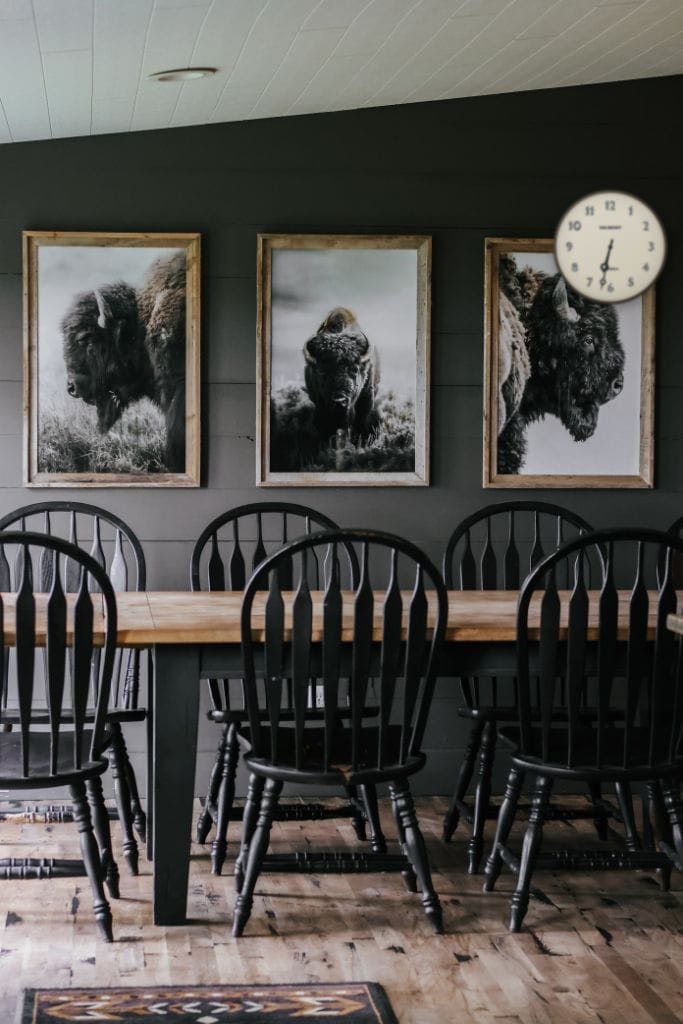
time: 6:32
